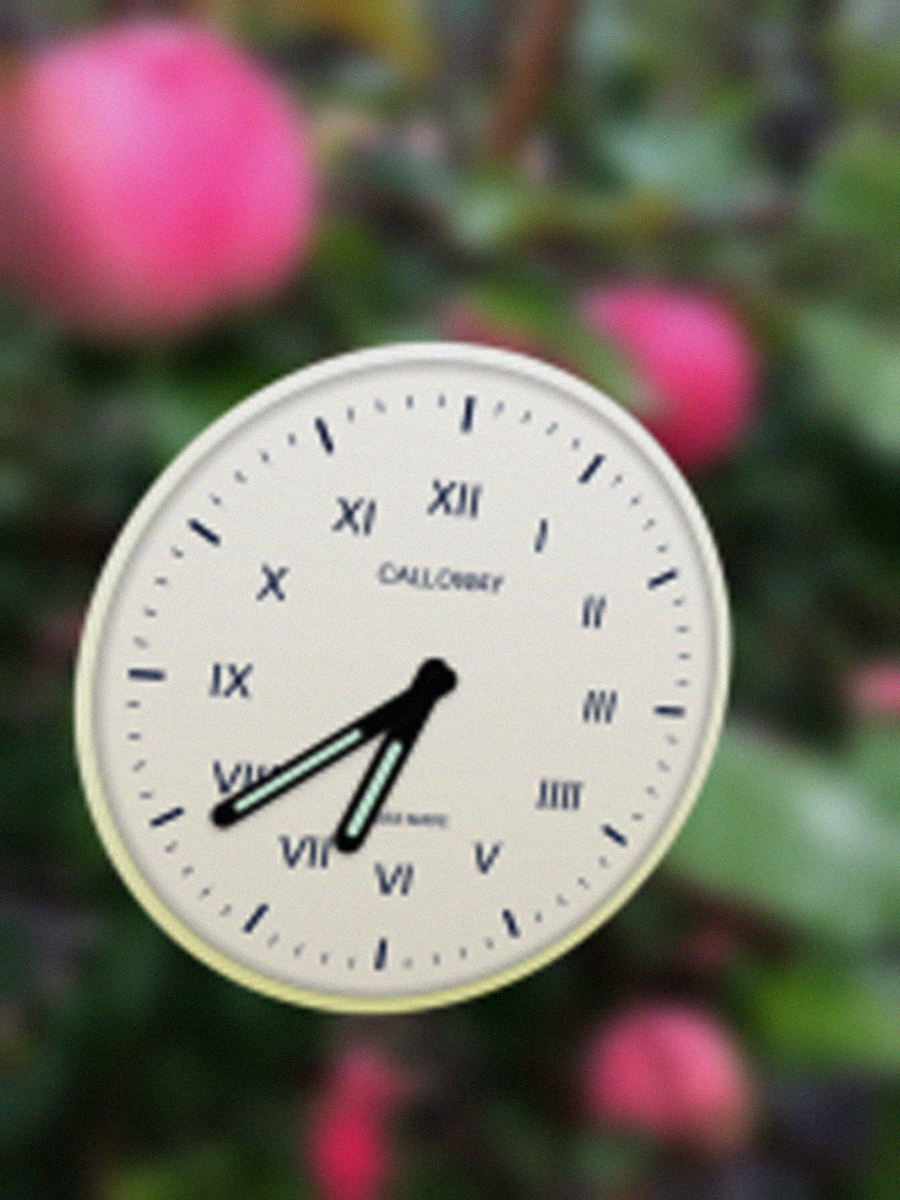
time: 6:39
